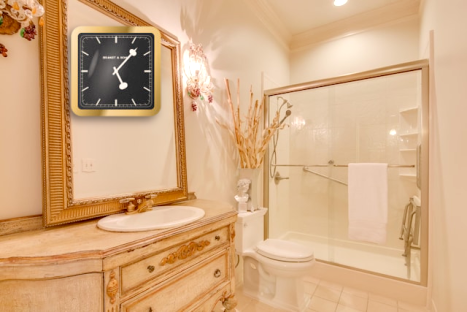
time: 5:07
